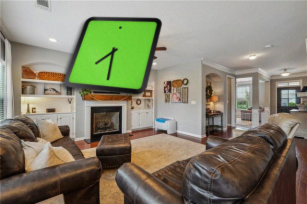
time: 7:29
